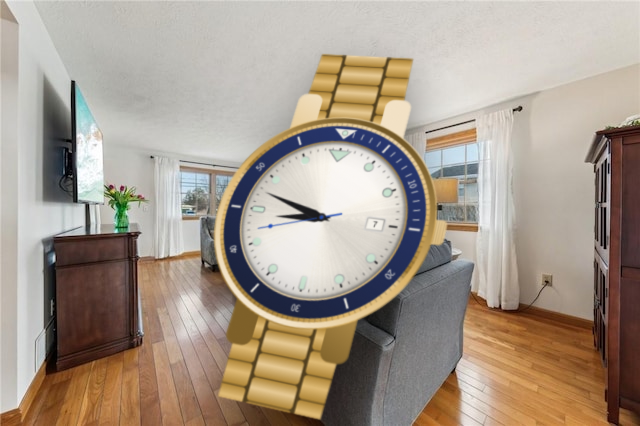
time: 8:47:42
